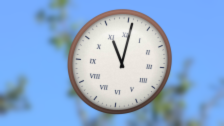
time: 11:01
